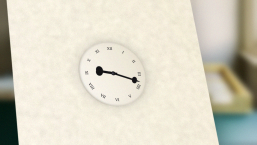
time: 9:18
